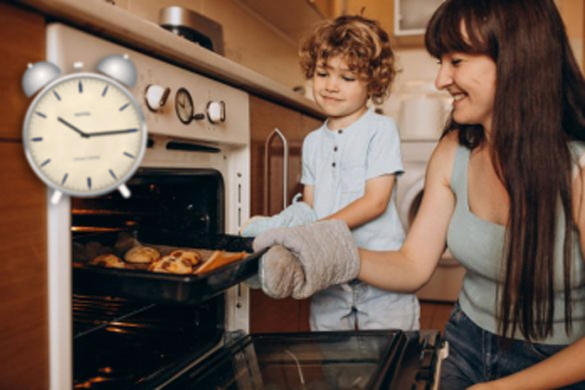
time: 10:15
